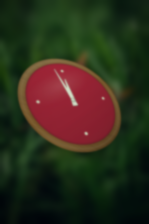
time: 11:58
